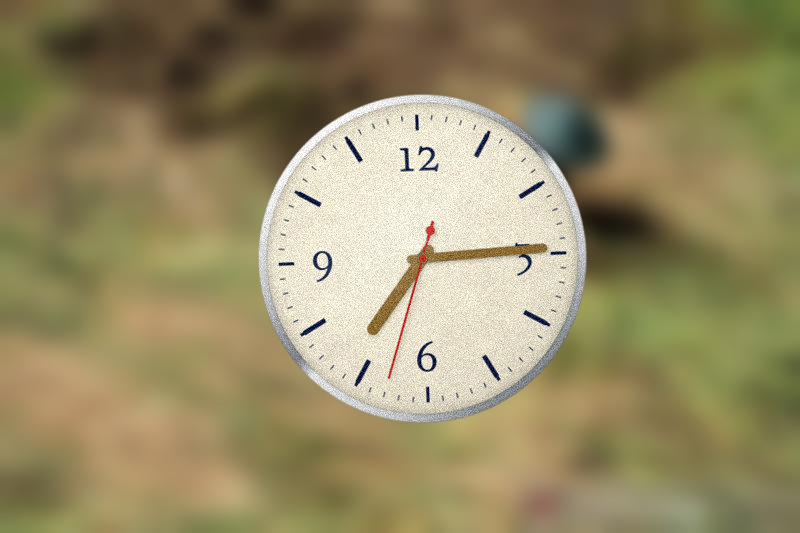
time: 7:14:33
